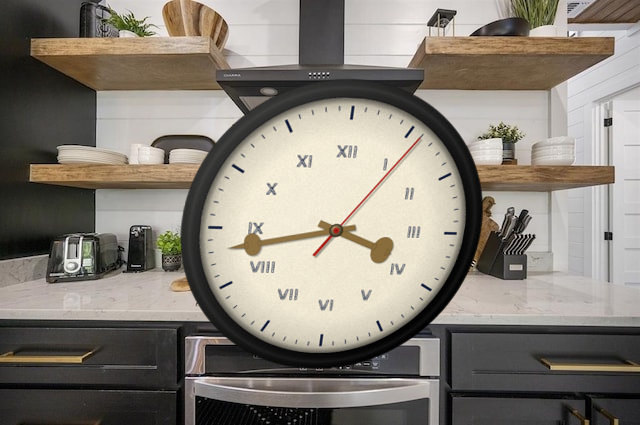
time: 3:43:06
